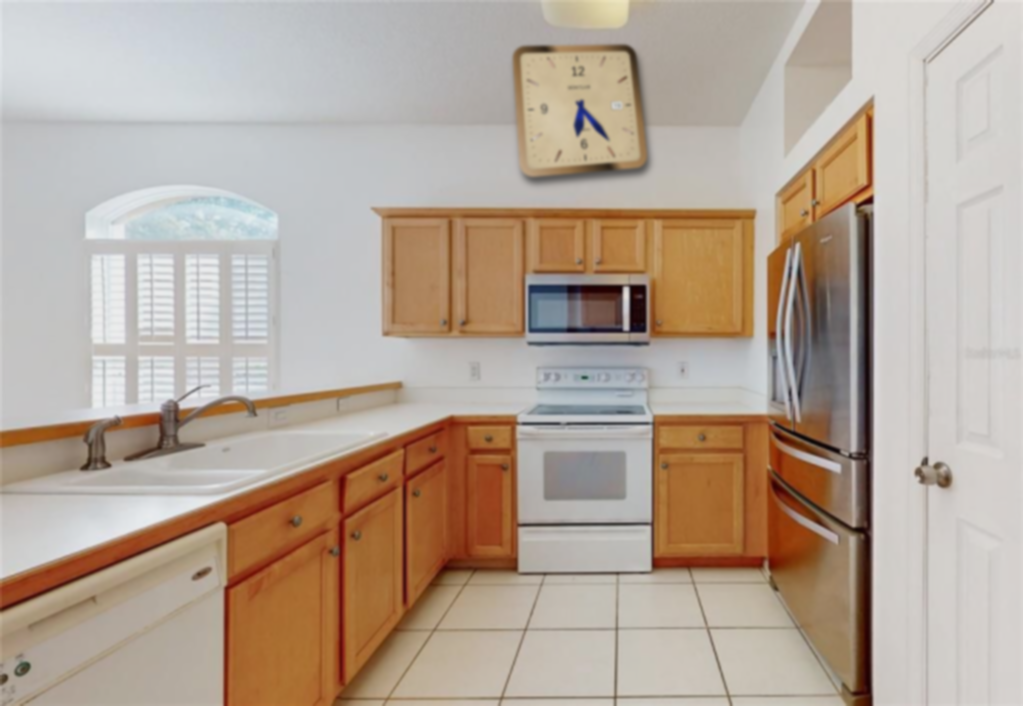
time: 6:24
